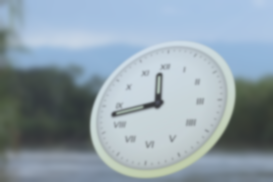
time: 11:43
